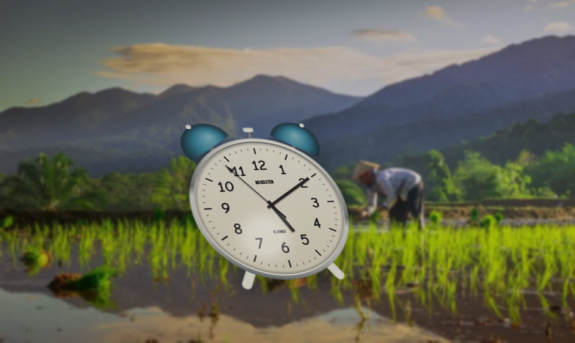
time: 5:09:54
